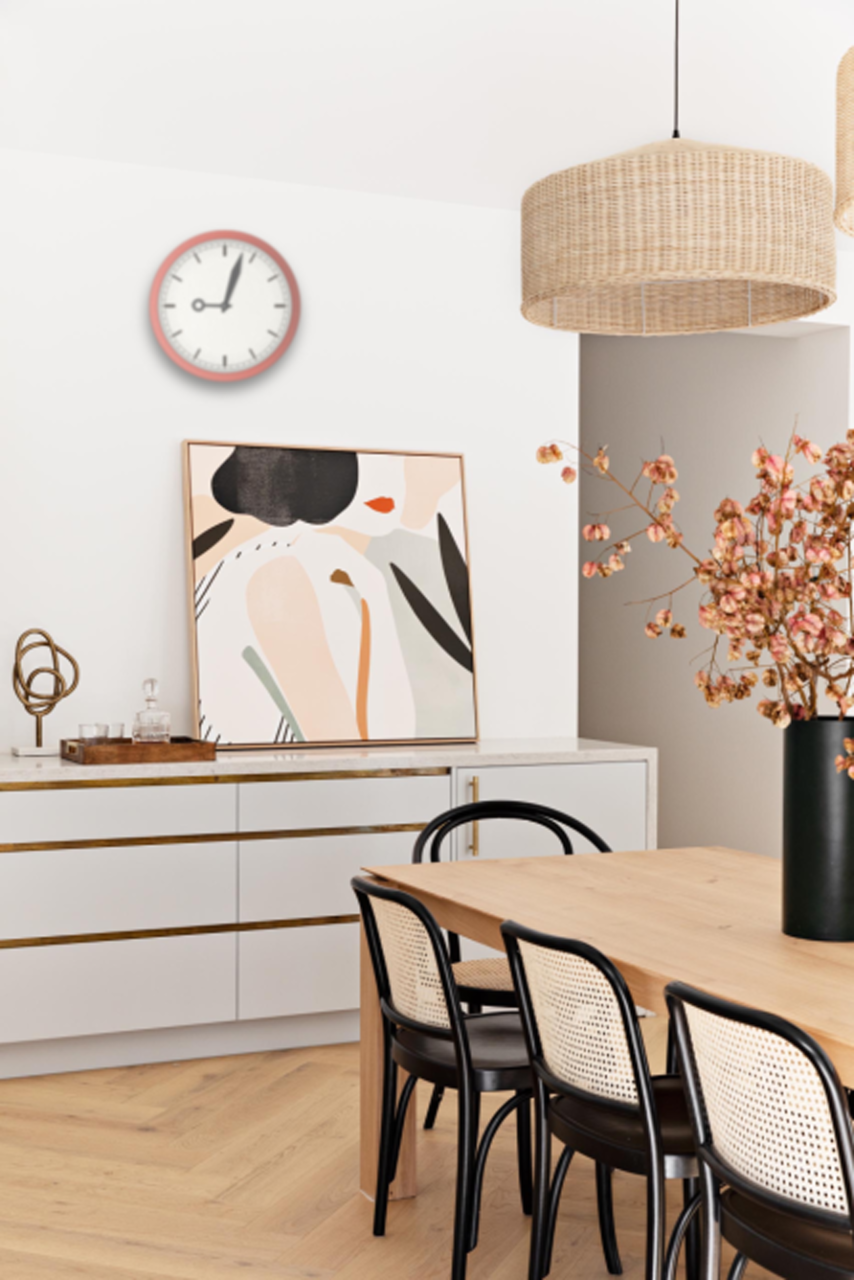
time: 9:03
